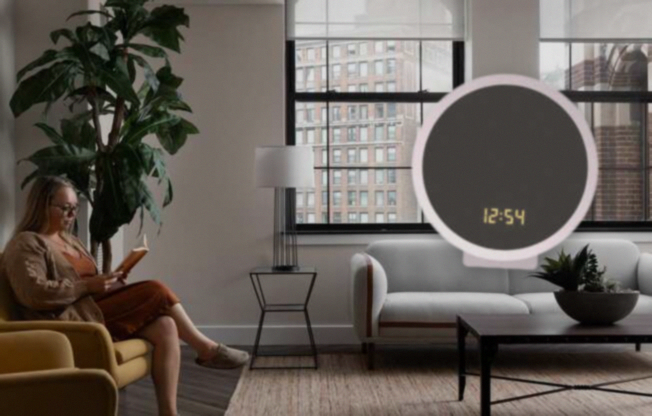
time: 12:54
